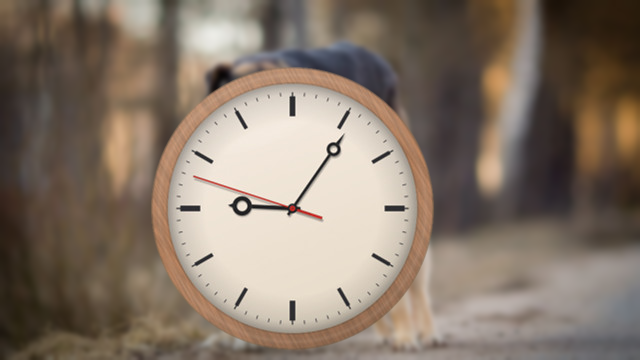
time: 9:05:48
